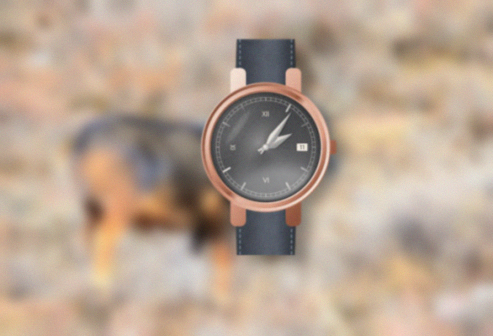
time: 2:06
